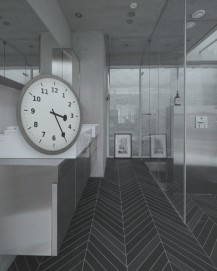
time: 3:25
